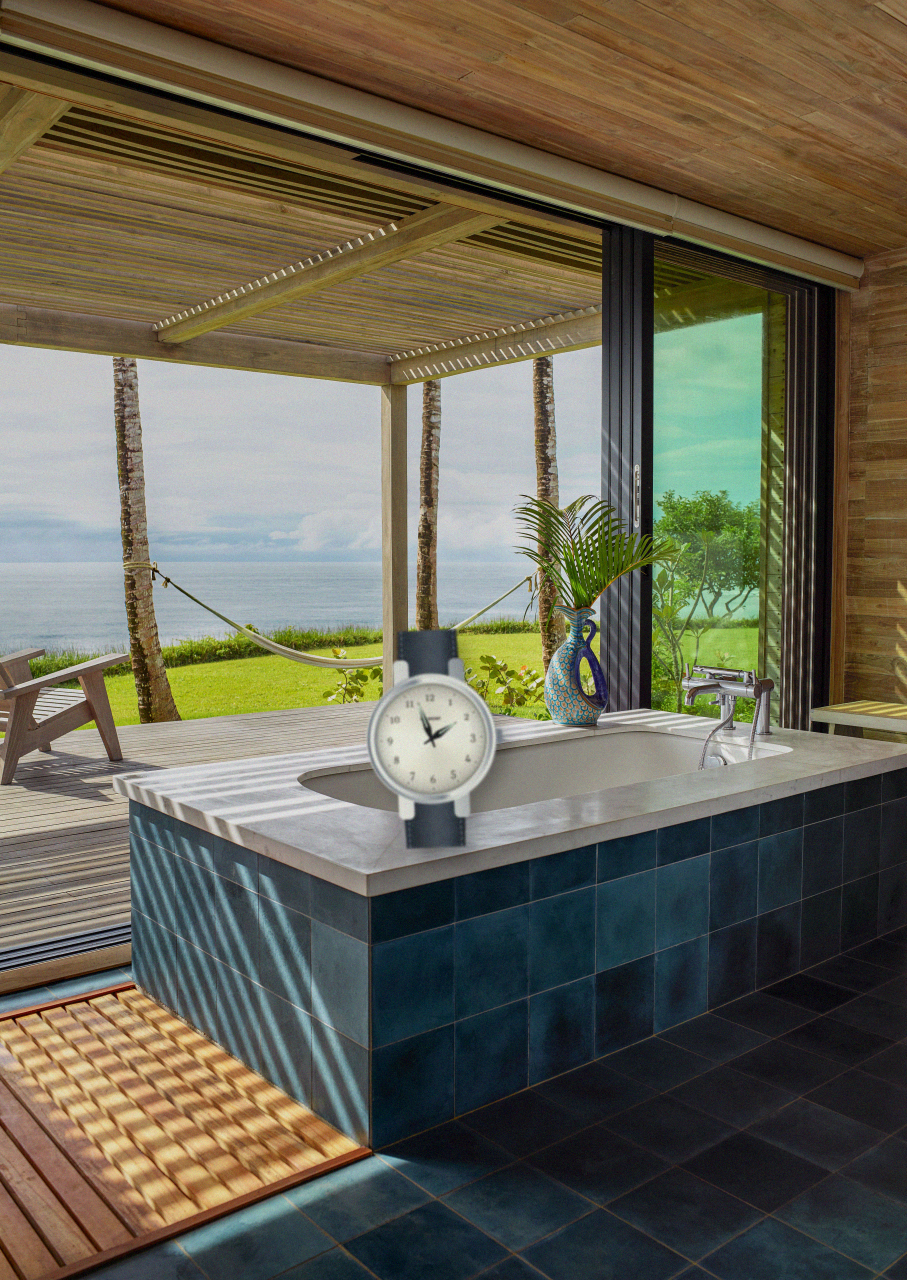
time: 1:57
